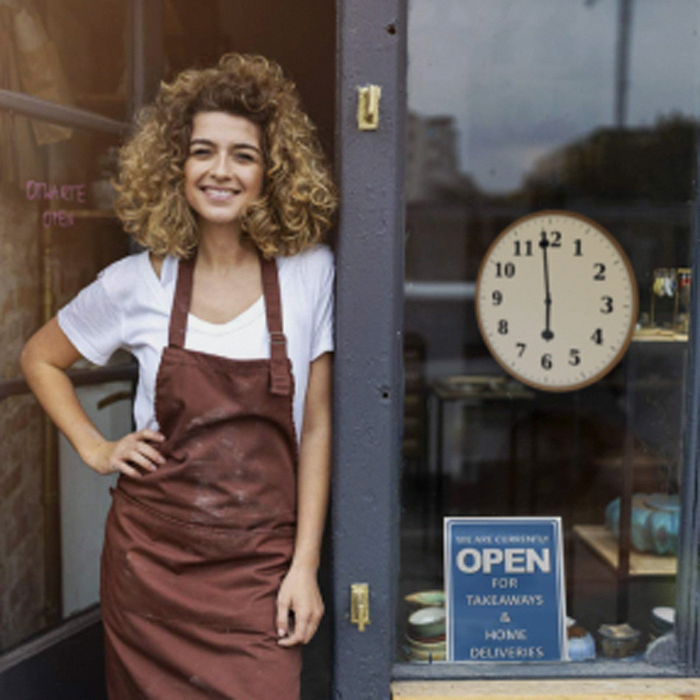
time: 5:59
